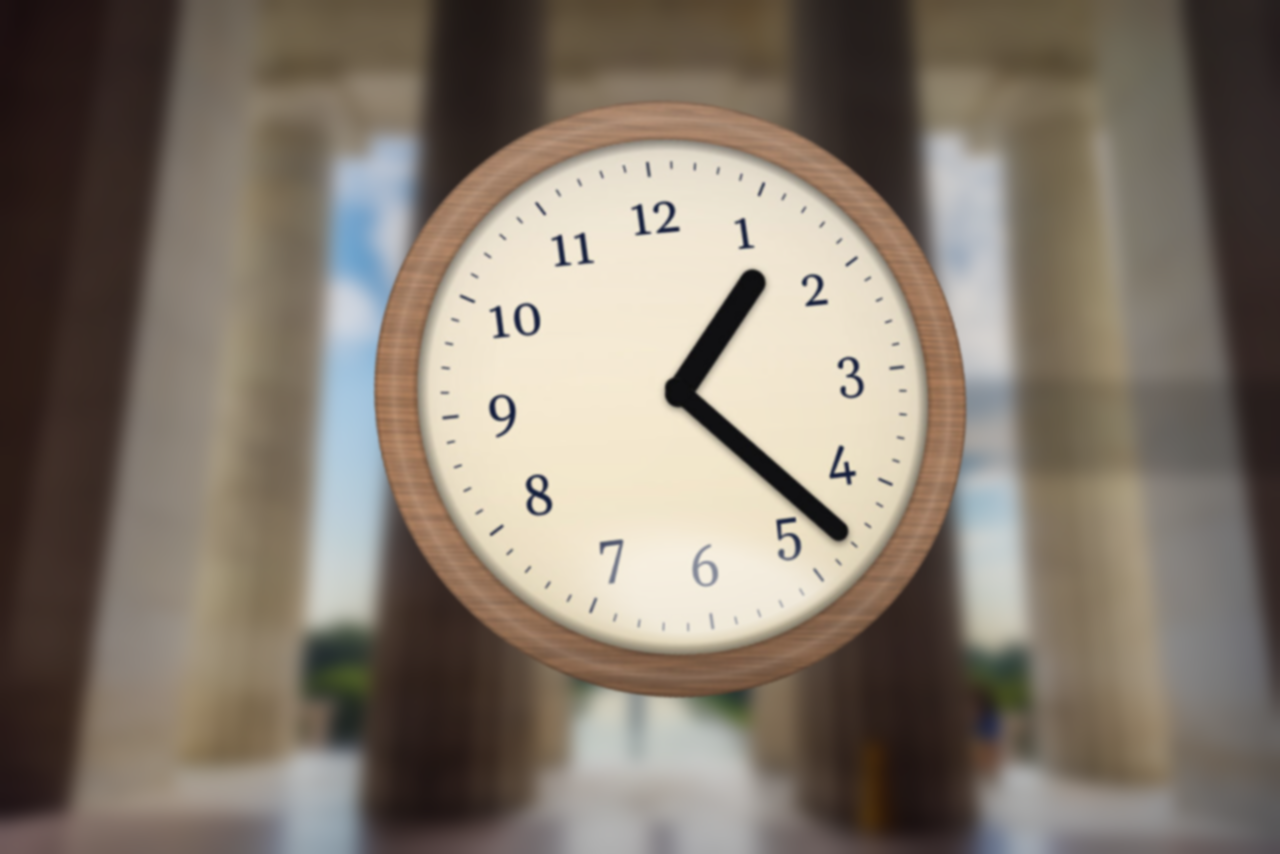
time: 1:23
